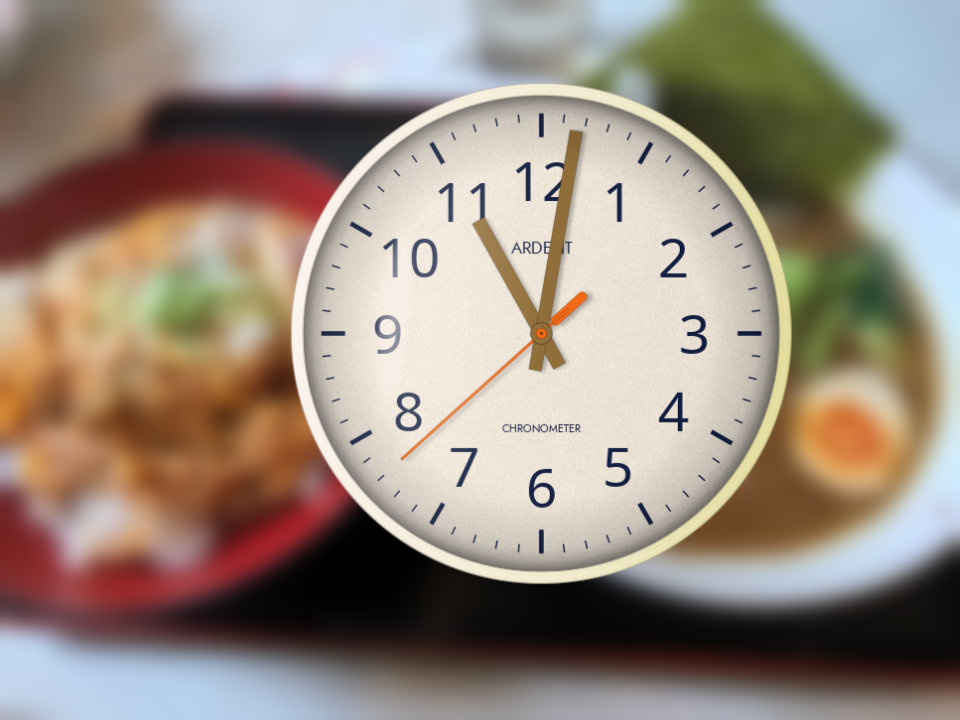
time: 11:01:38
